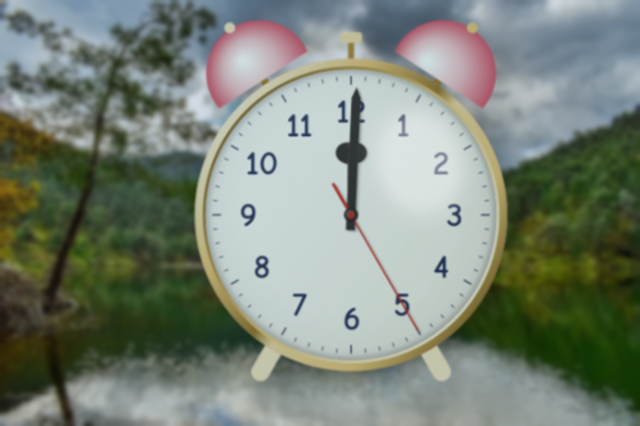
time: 12:00:25
